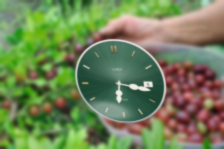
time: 6:17
